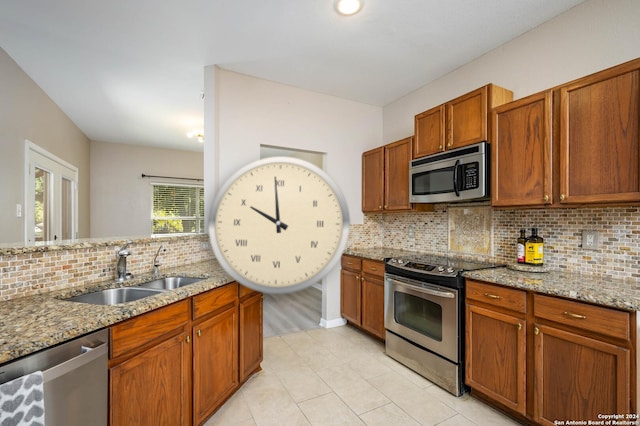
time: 9:59
